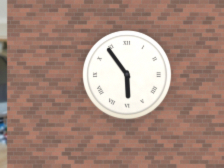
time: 5:54
